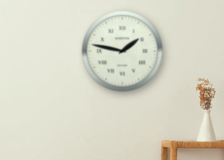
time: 1:47
